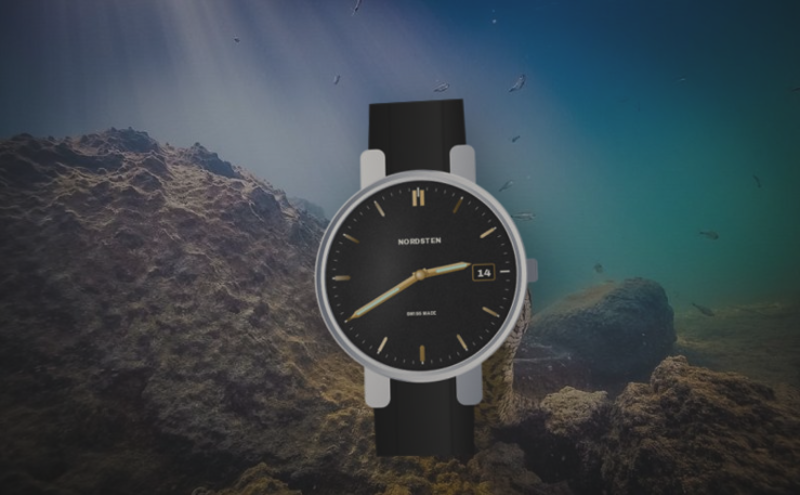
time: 2:40
